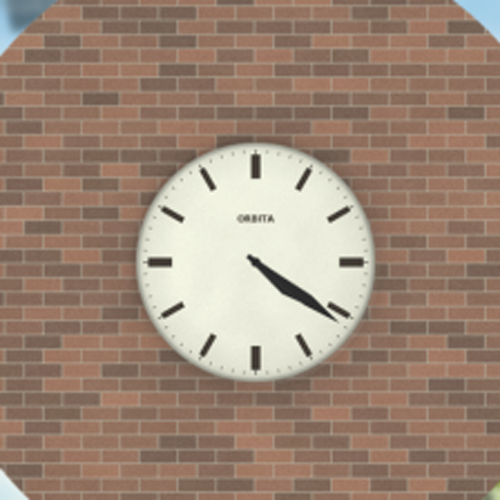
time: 4:21
